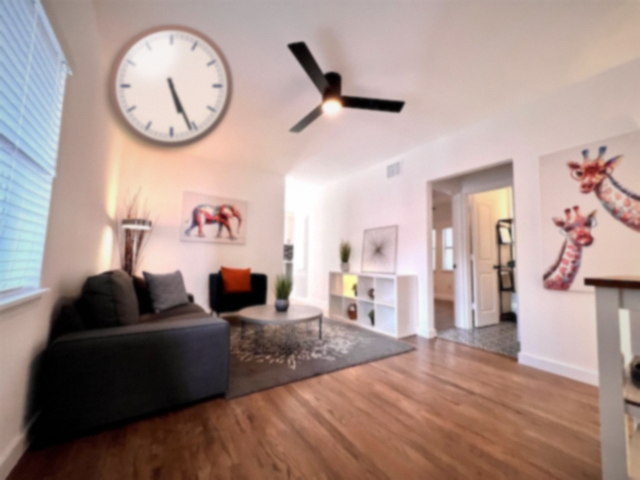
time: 5:26
